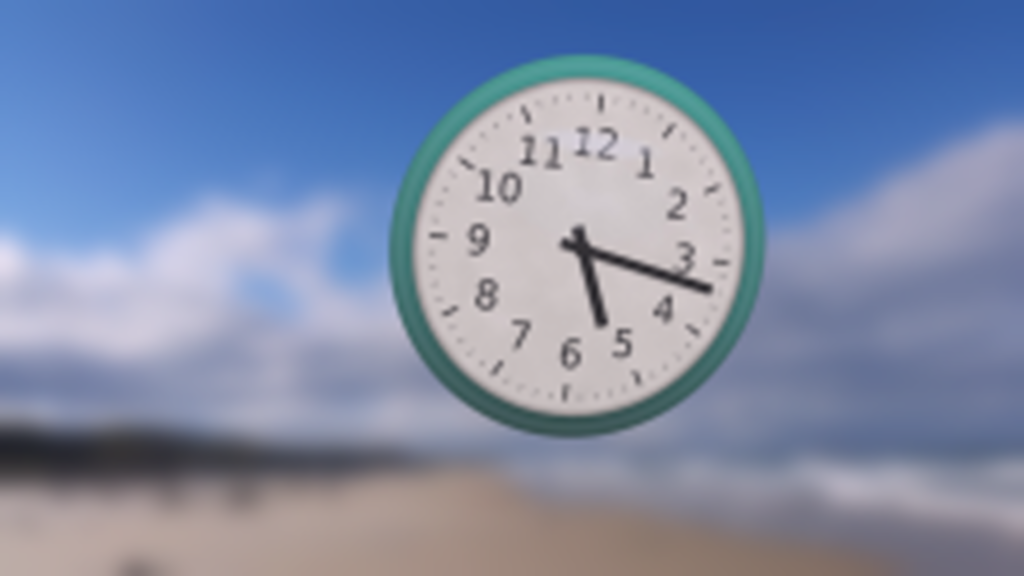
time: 5:17
